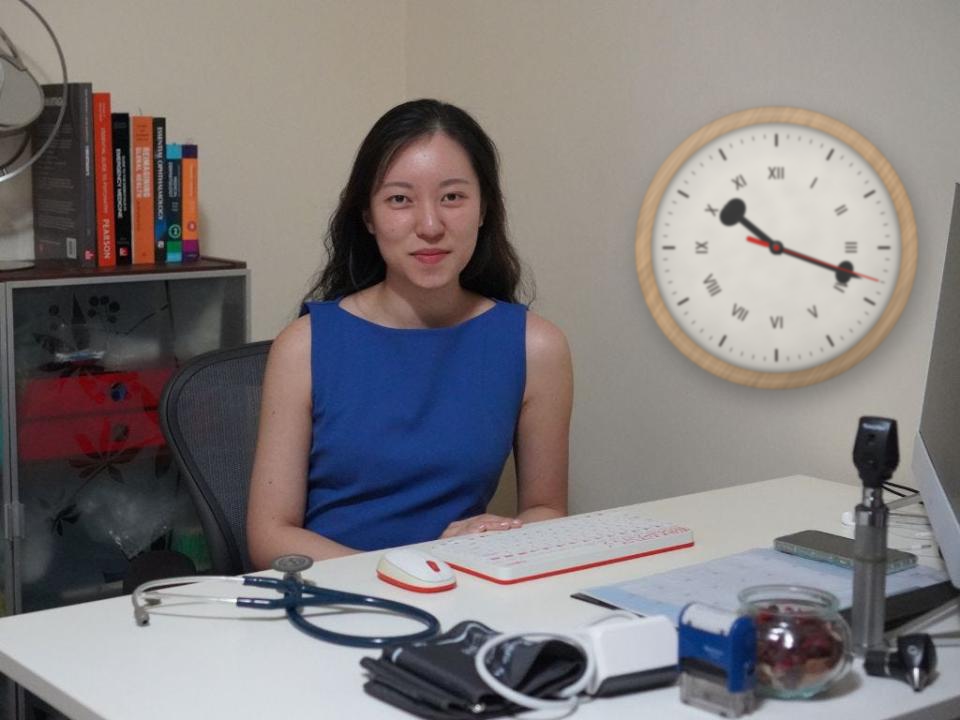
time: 10:18:18
